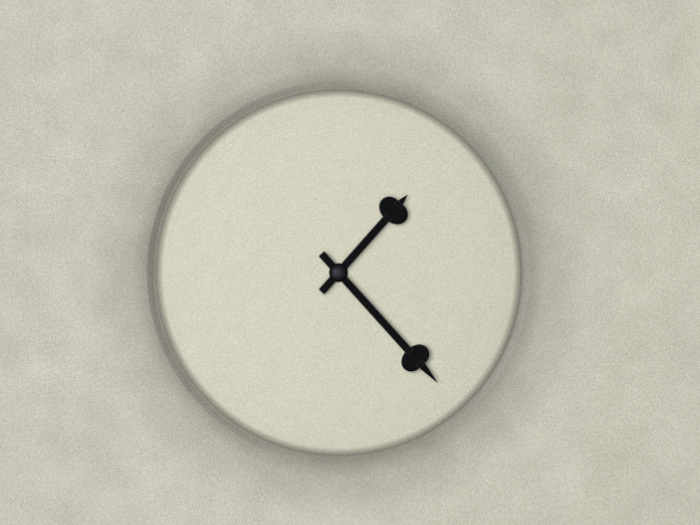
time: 1:23
